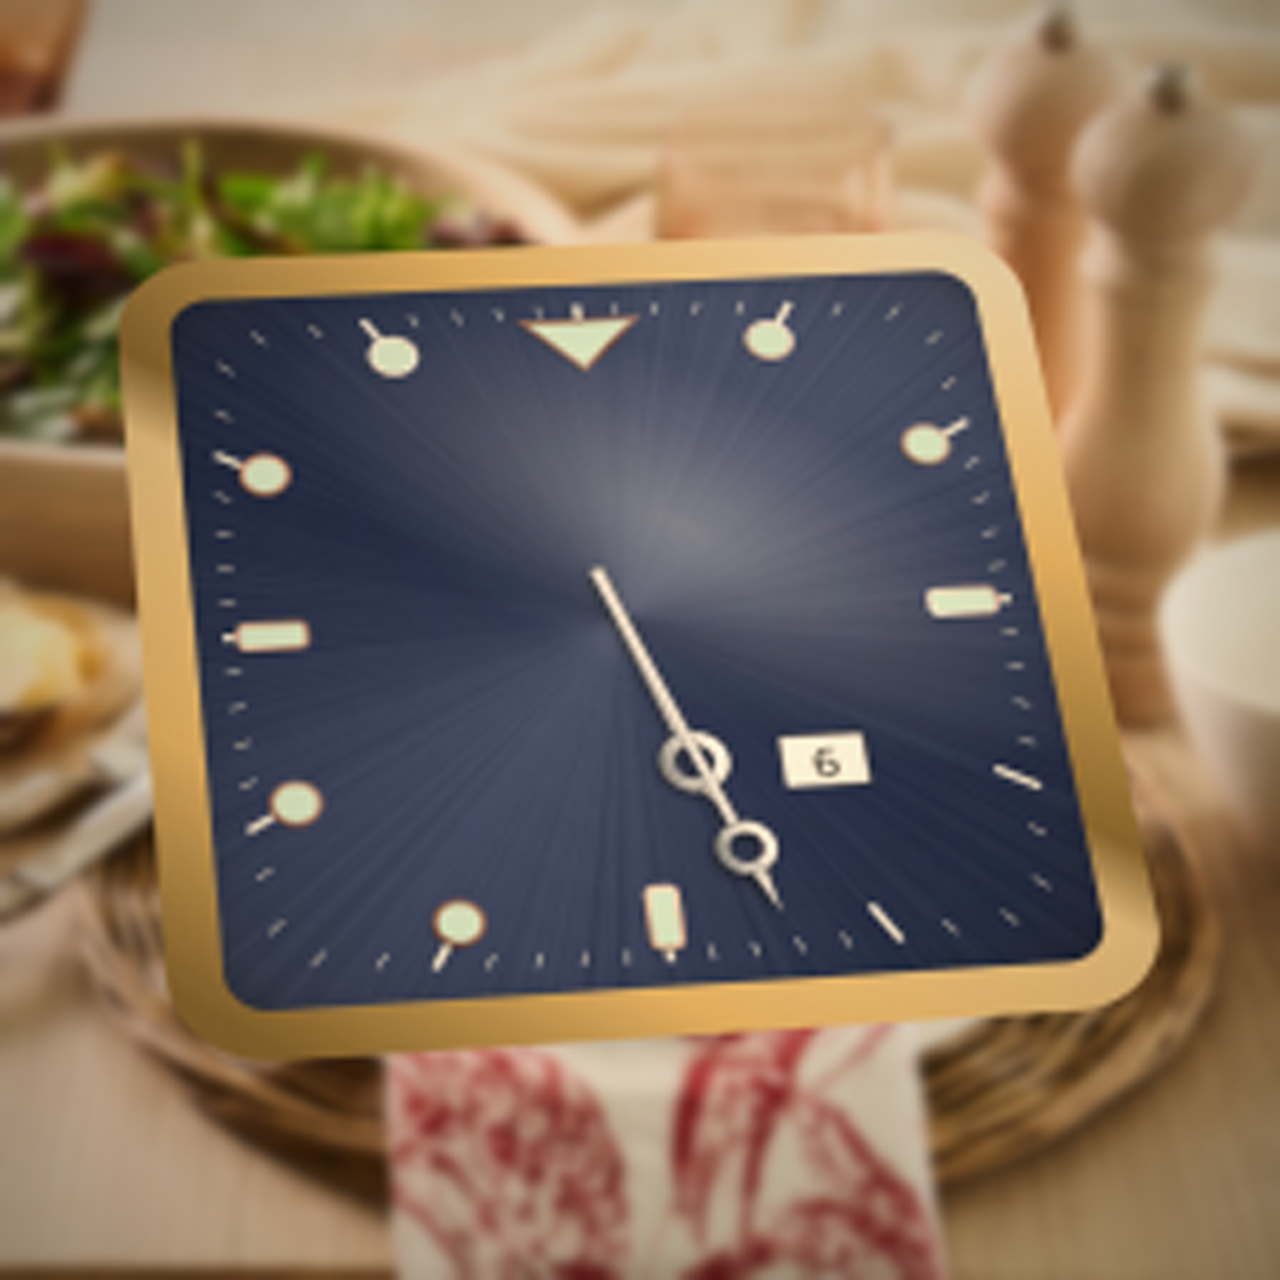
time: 5:27
